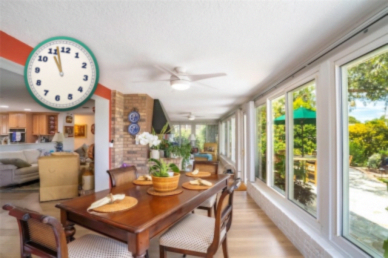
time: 10:57
